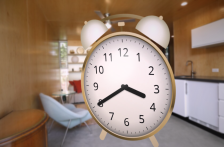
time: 3:40
